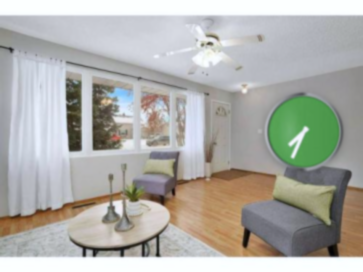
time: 7:34
